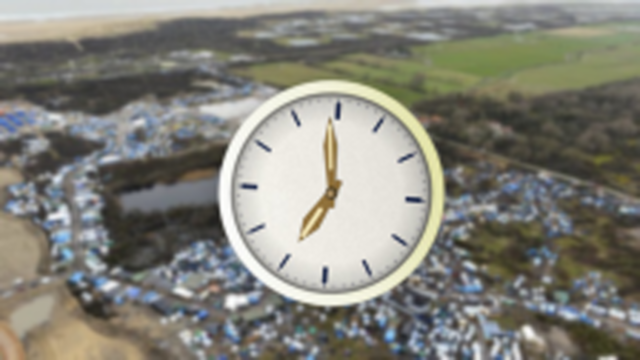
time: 6:59
